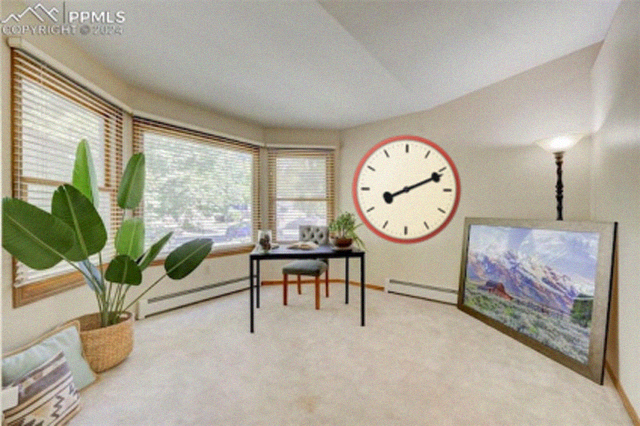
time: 8:11
